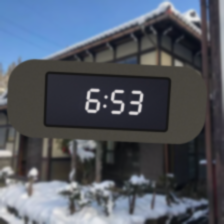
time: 6:53
